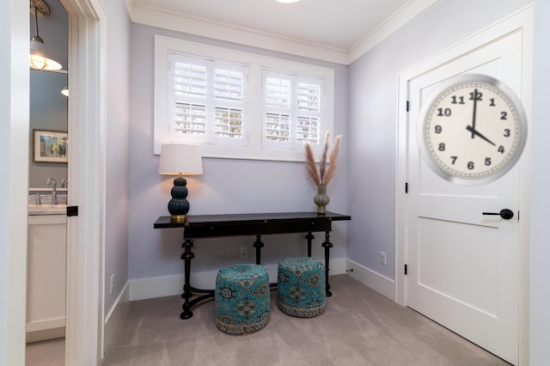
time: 4:00
